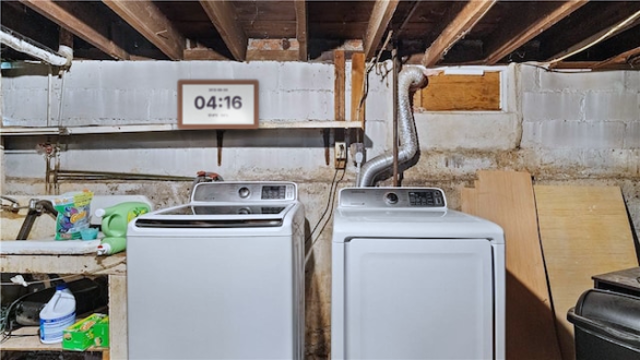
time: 4:16
